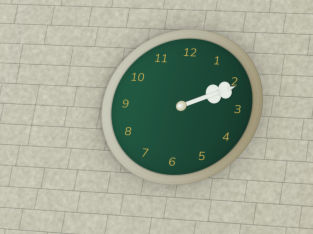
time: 2:11
